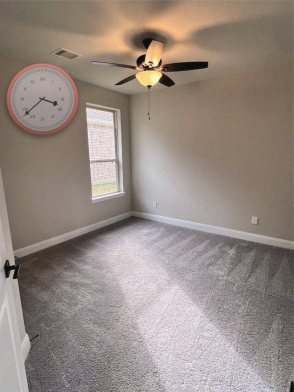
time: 3:38
